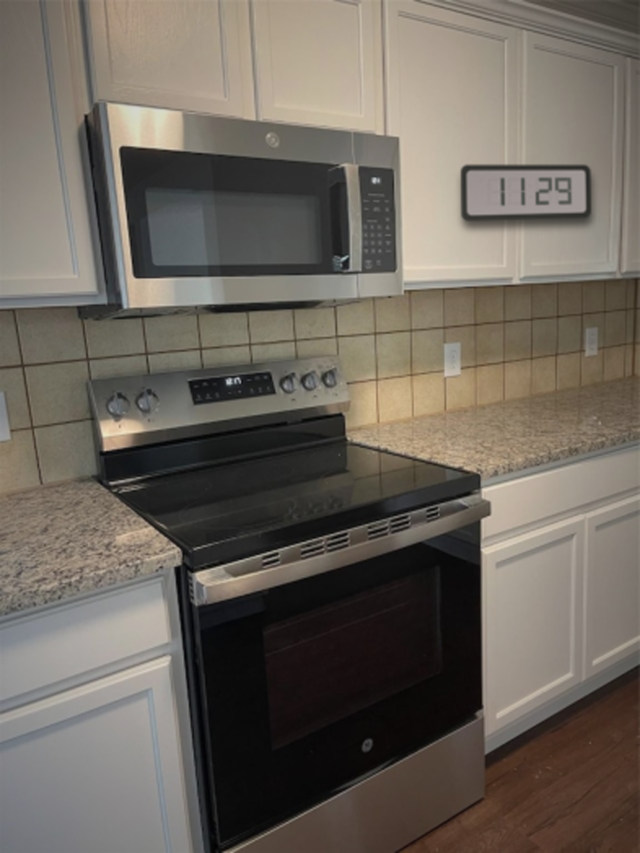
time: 11:29
